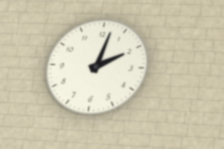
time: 2:02
